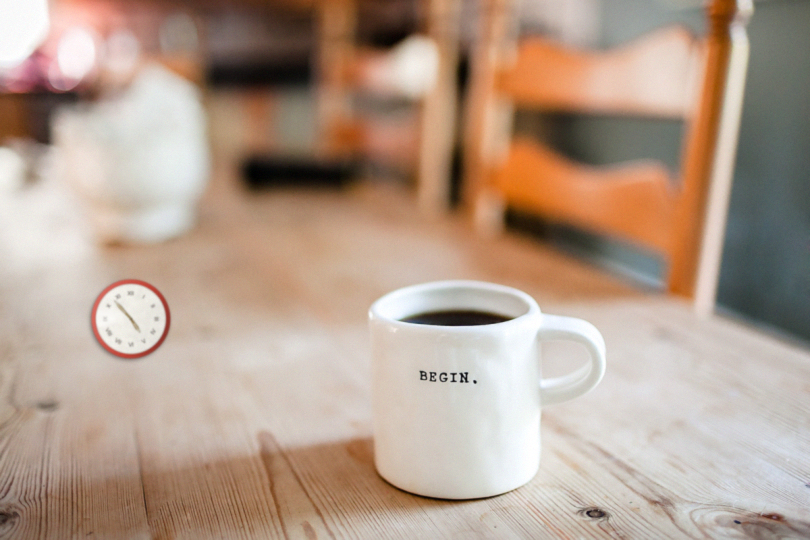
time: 4:53
